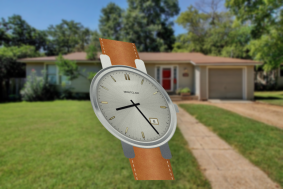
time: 8:25
